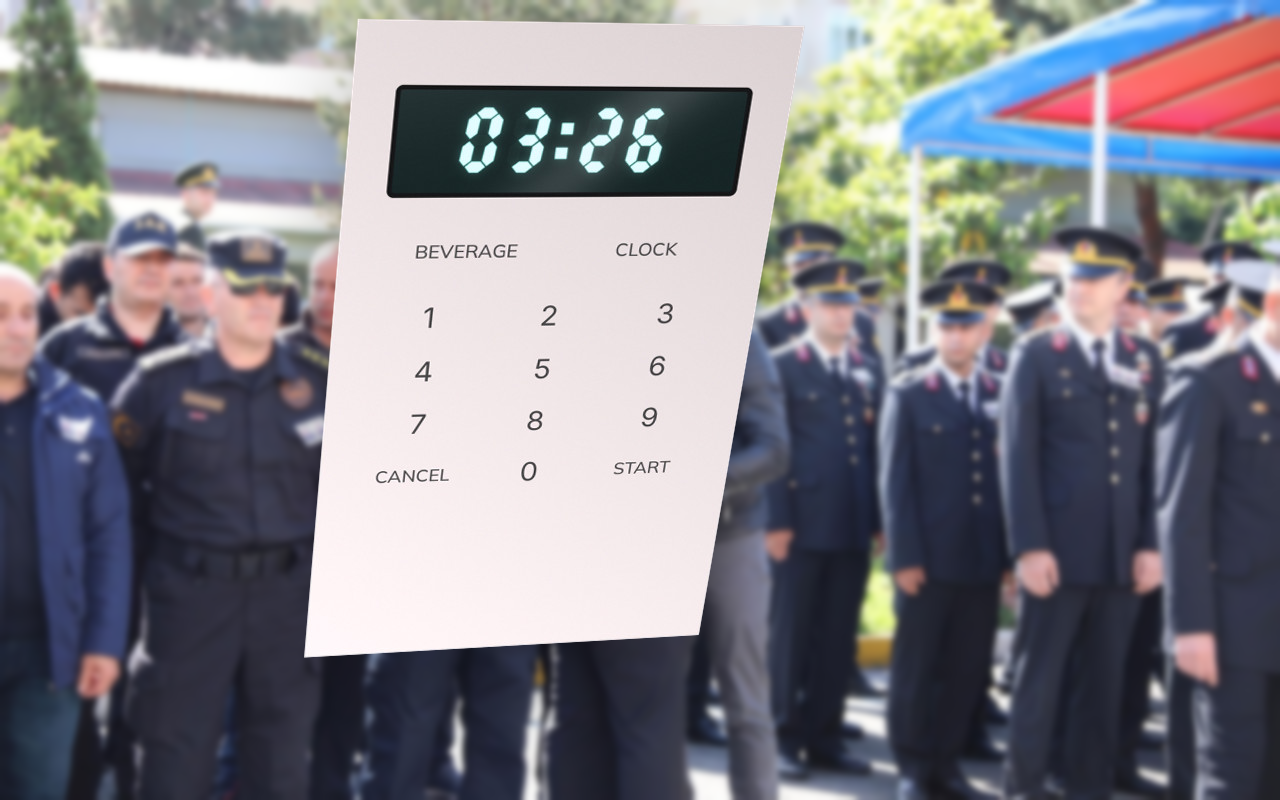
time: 3:26
